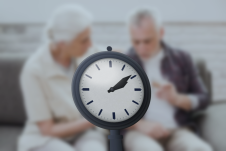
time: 2:09
